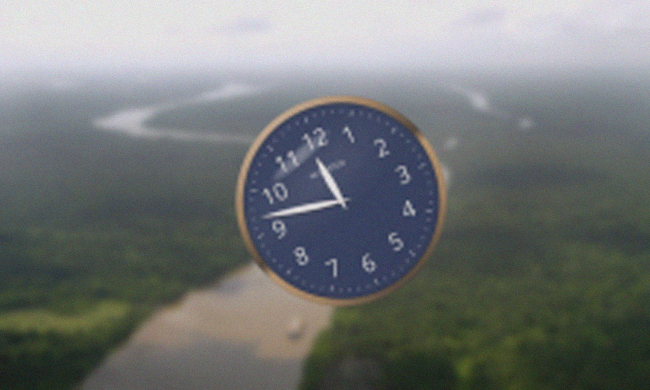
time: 11:47
